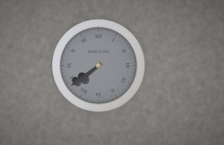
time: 7:39
